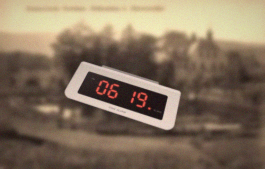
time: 6:19
